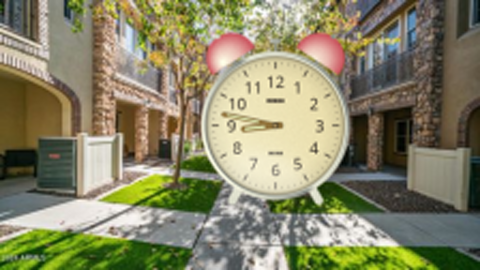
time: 8:47
